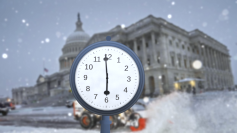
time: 5:59
